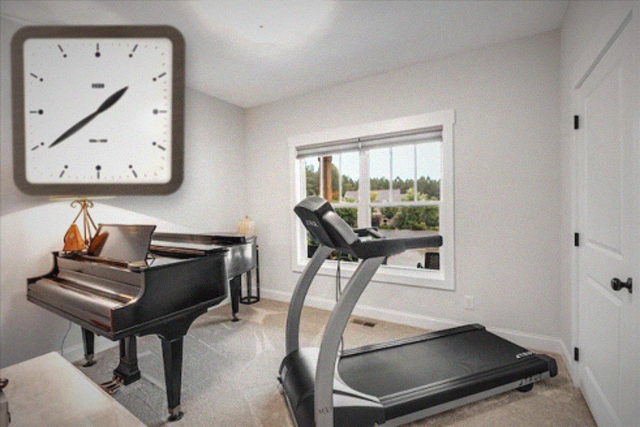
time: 1:39
